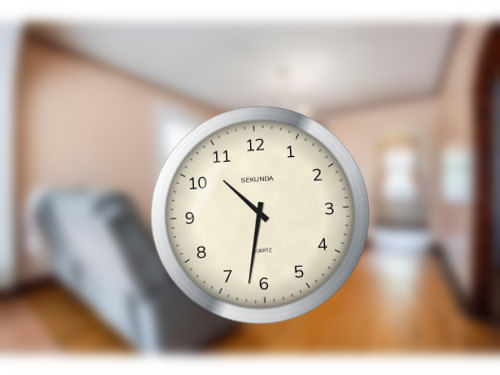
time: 10:32
